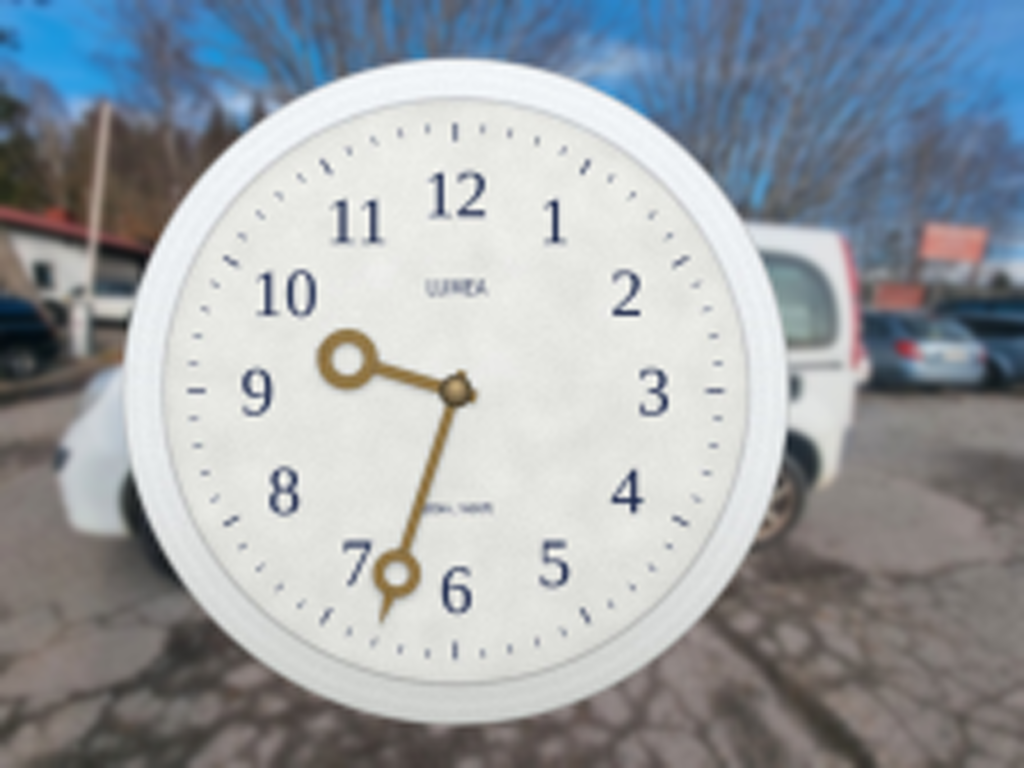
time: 9:33
